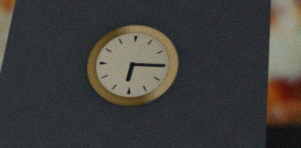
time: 6:15
